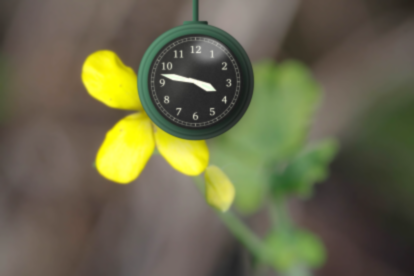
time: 3:47
